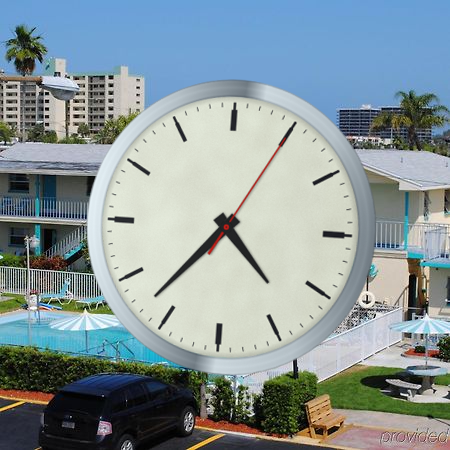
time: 4:37:05
